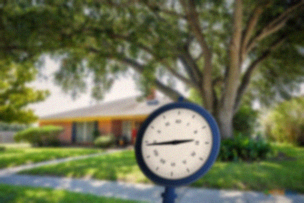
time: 2:44
